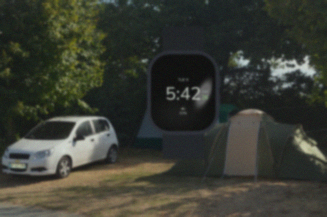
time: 5:42
